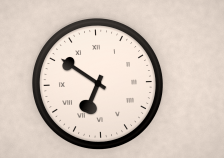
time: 6:51
